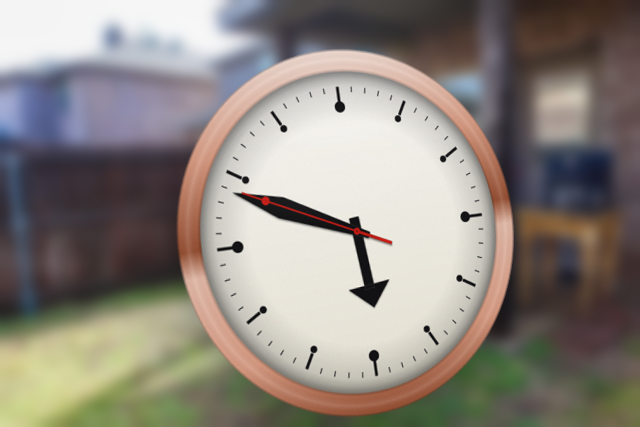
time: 5:48:49
